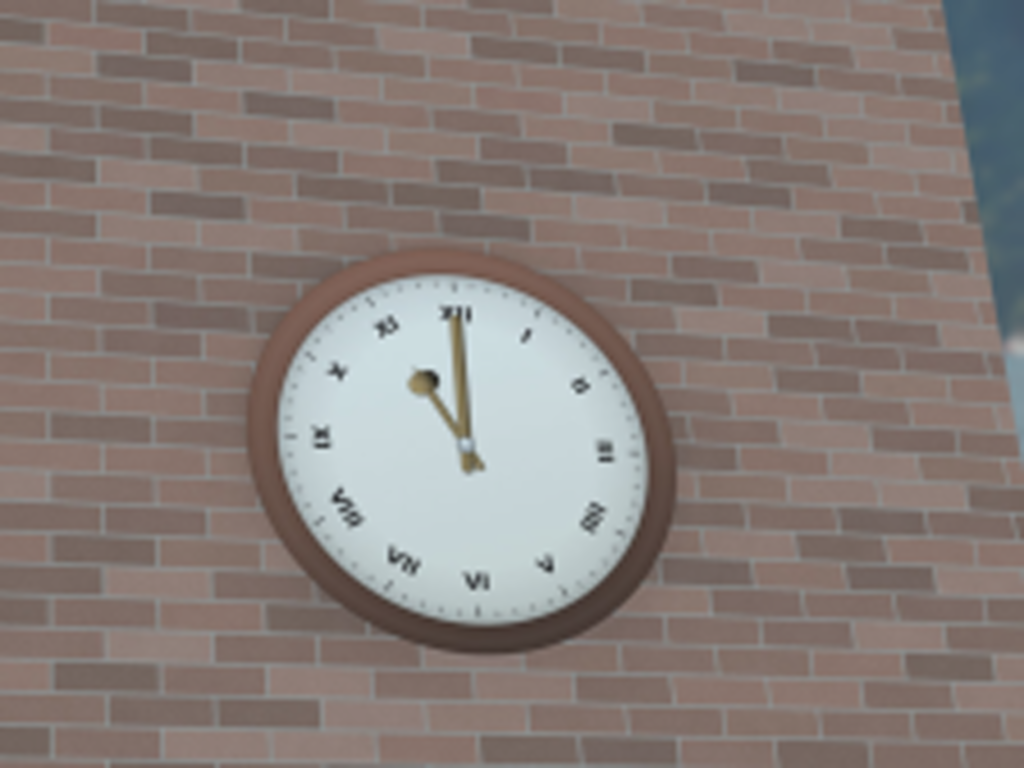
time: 11:00
